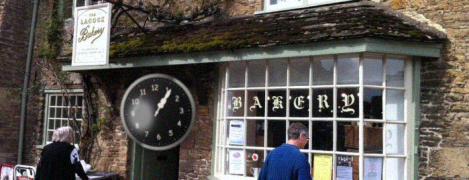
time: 1:06
